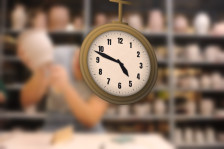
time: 4:48
